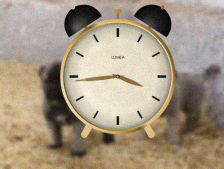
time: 3:44
